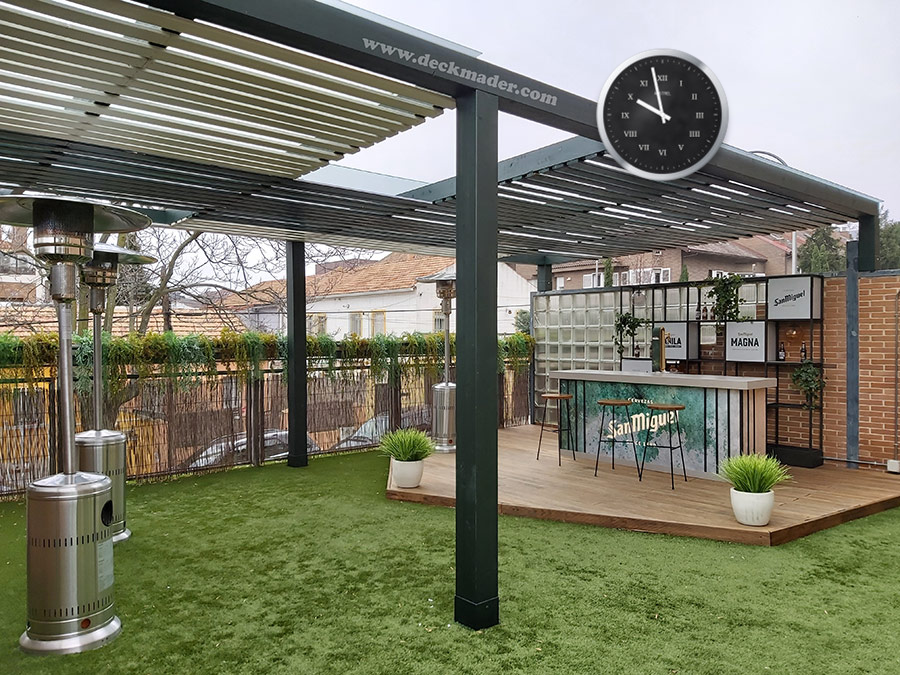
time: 9:58
